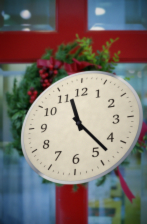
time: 11:23
